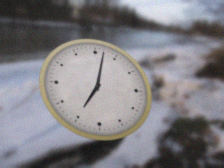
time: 7:02
